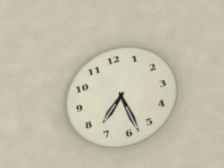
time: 7:28
